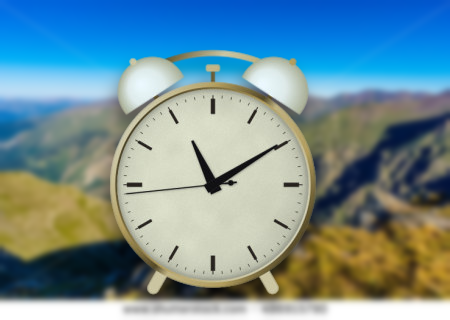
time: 11:09:44
